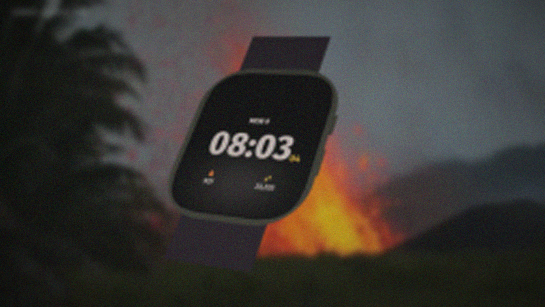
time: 8:03
